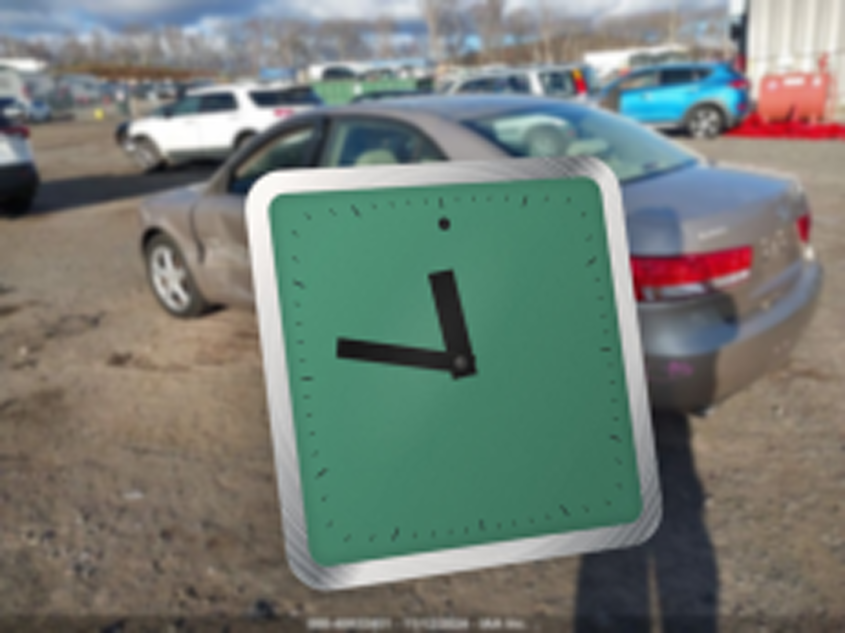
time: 11:47
